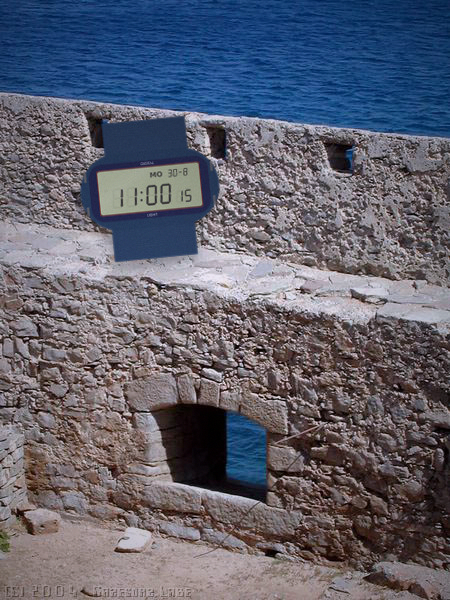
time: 11:00:15
